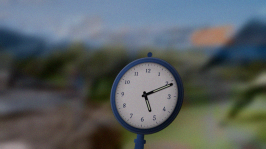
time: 5:11
